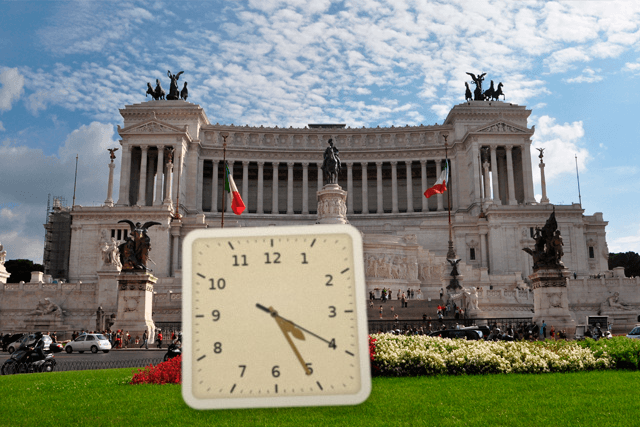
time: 4:25:20
